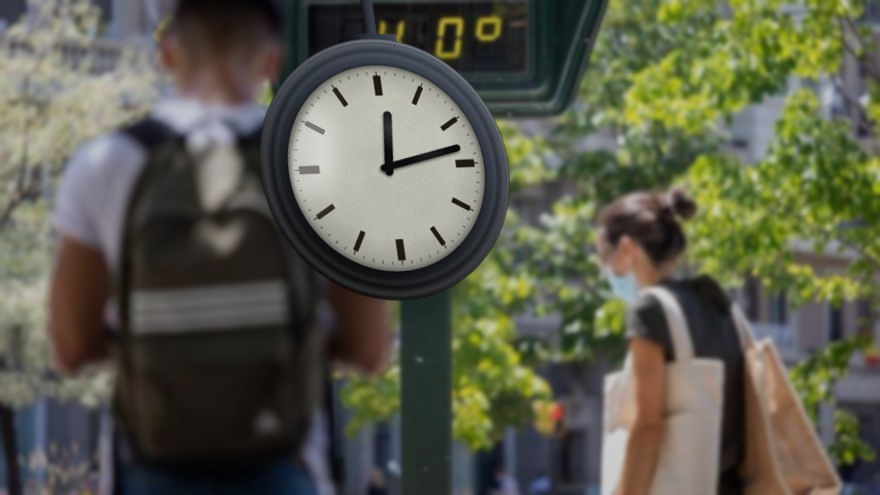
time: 12:13
